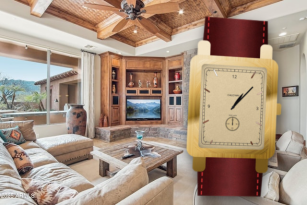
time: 1:07
